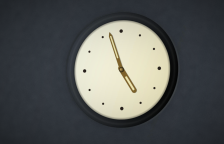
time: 4:57
